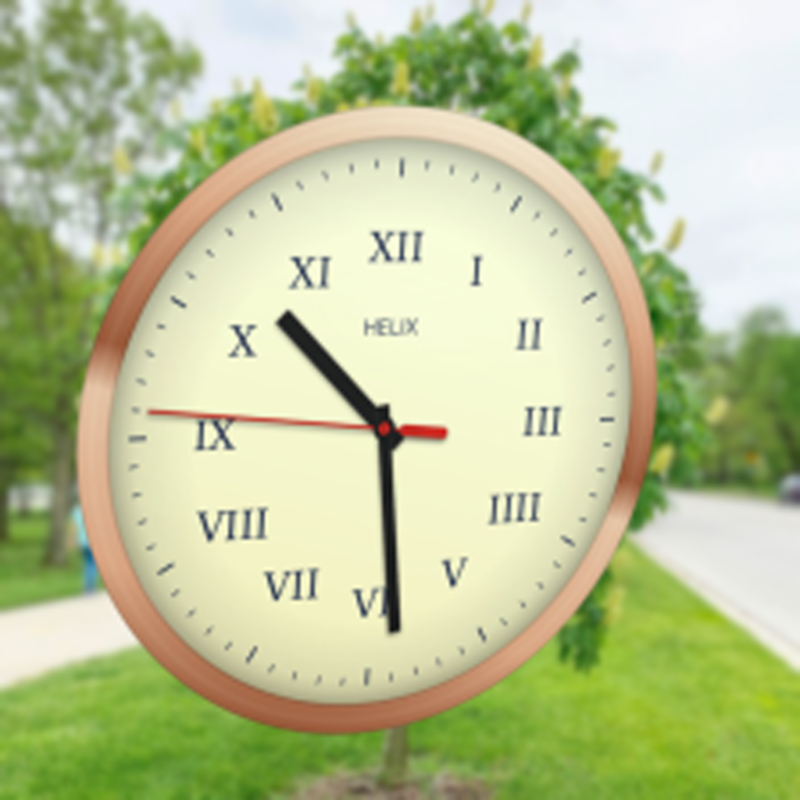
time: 10:28:46
